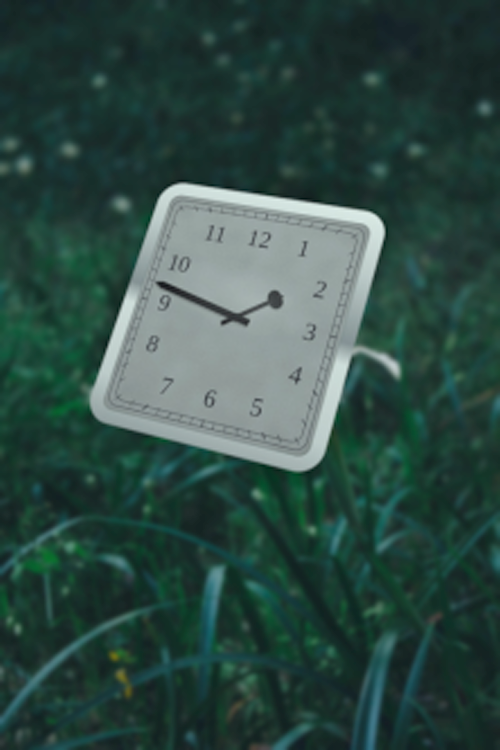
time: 1:47
